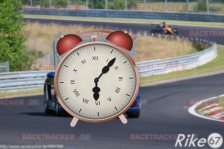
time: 6:07
